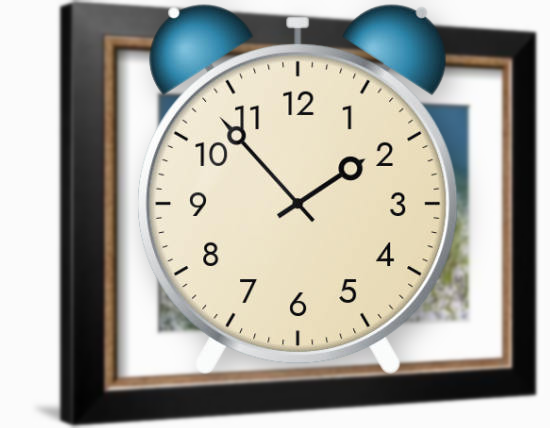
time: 1:53
